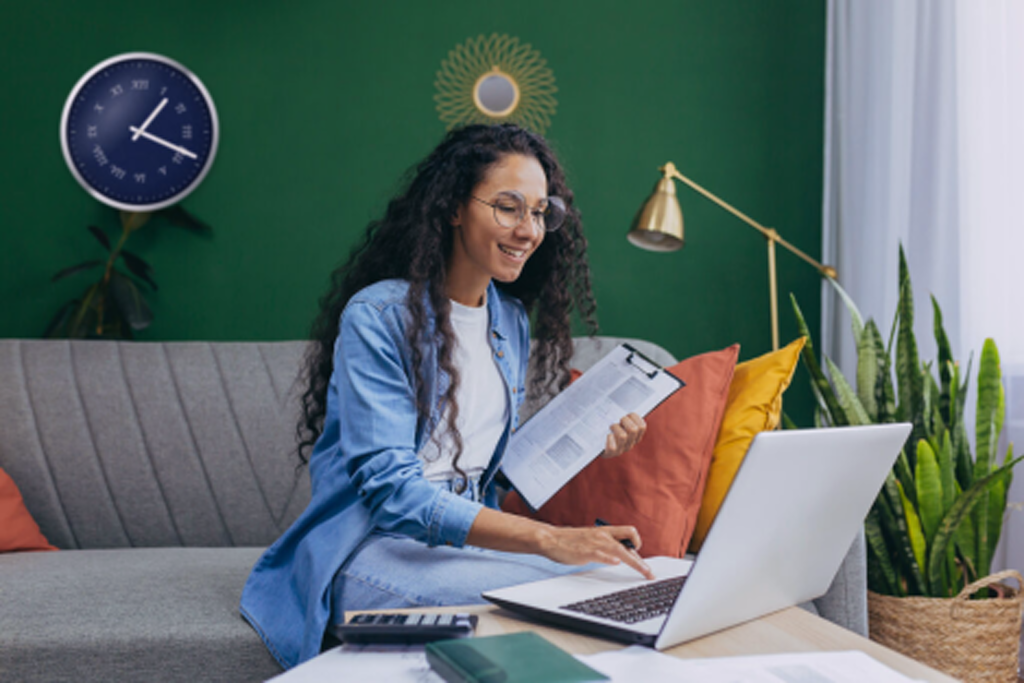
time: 1:19
